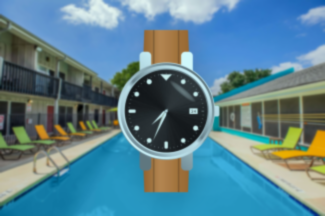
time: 7:34
